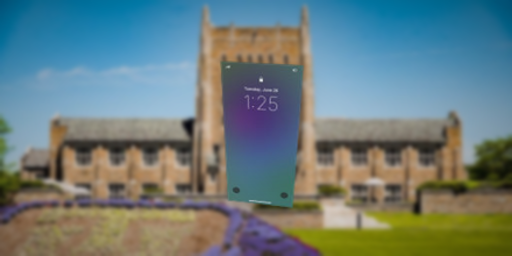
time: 1:25
